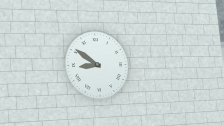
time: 8:51
